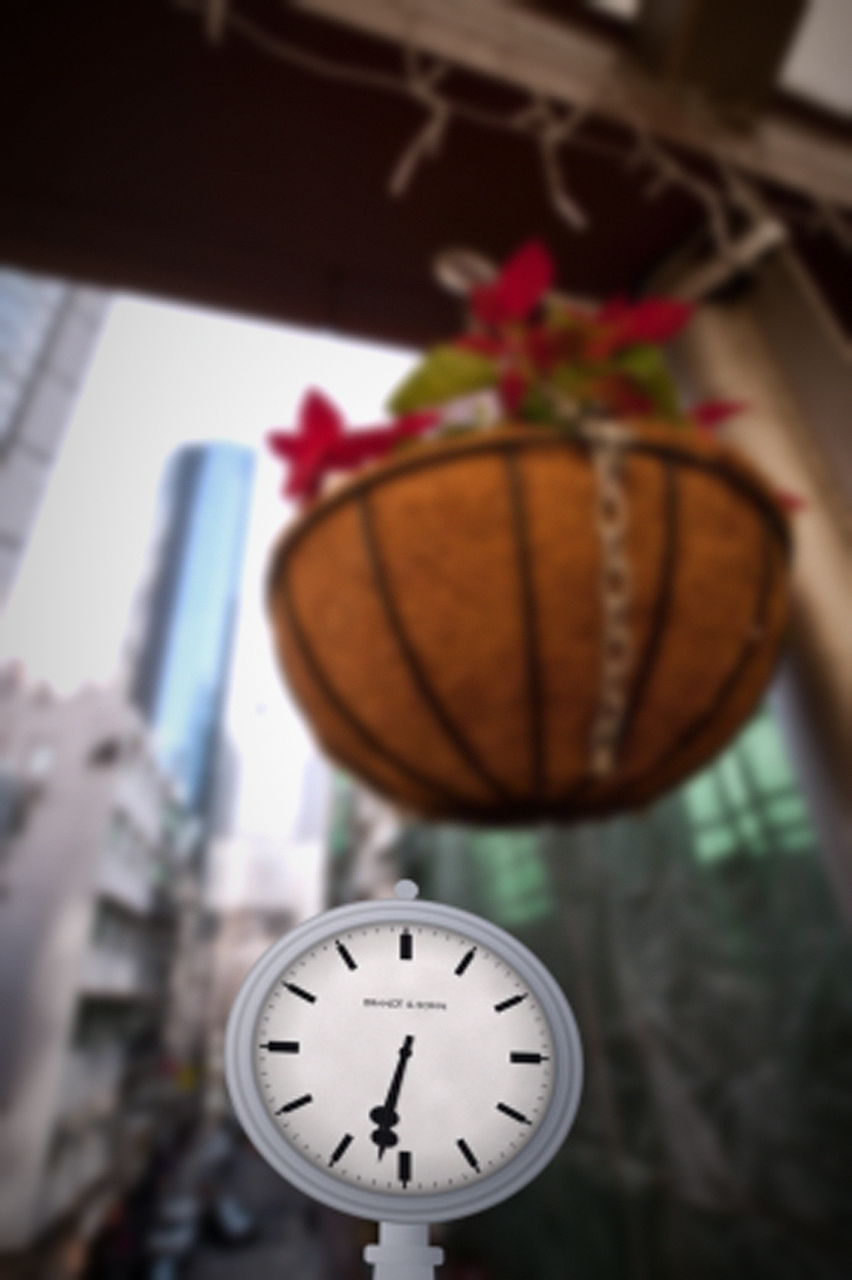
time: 6:32
